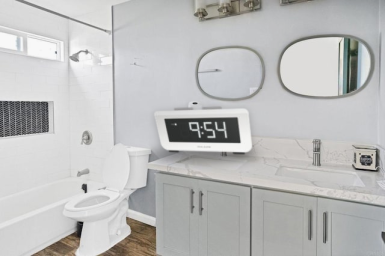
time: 9:54
